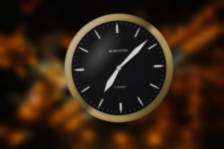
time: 7:08
